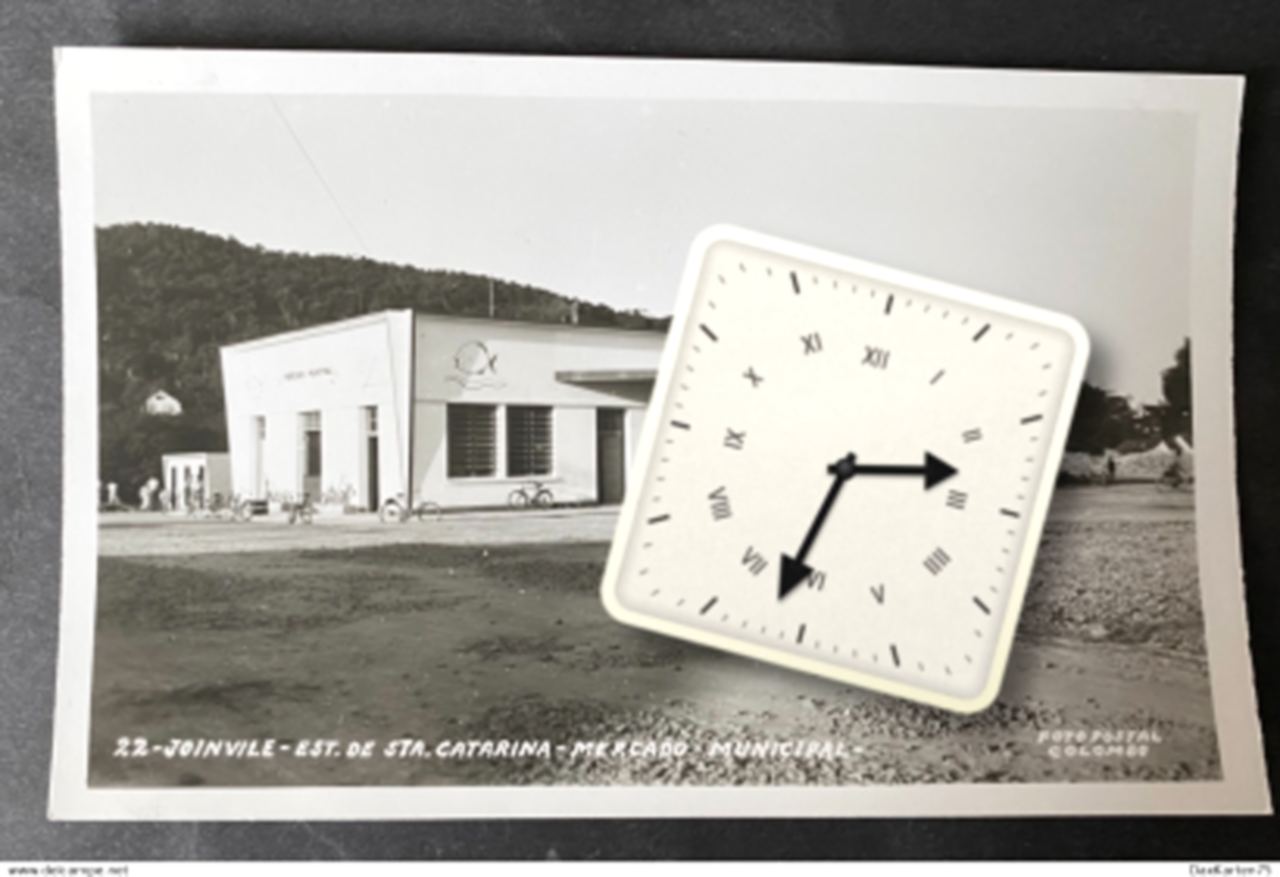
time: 2:32
